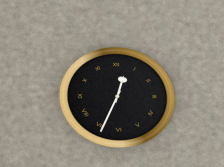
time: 12:34
